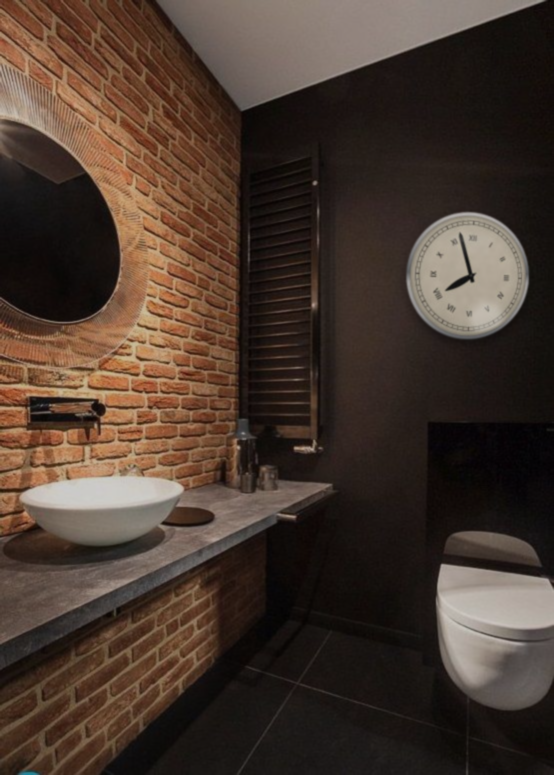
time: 7:57
